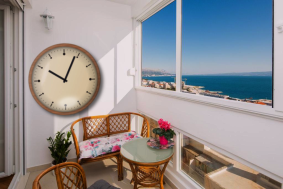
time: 10:04
